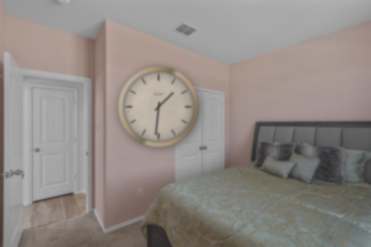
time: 1:31
